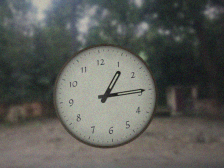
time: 1:15
